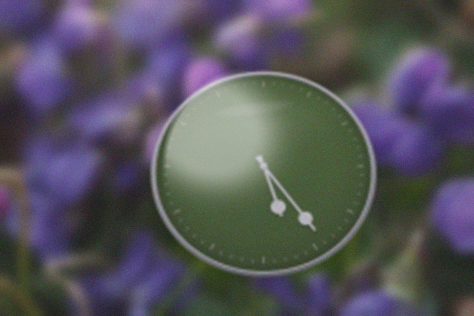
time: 5:24
